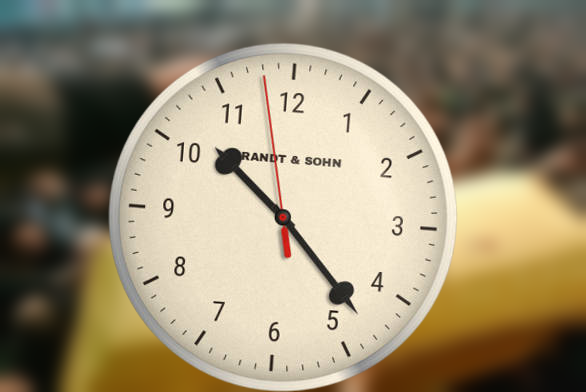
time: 10:22:58
